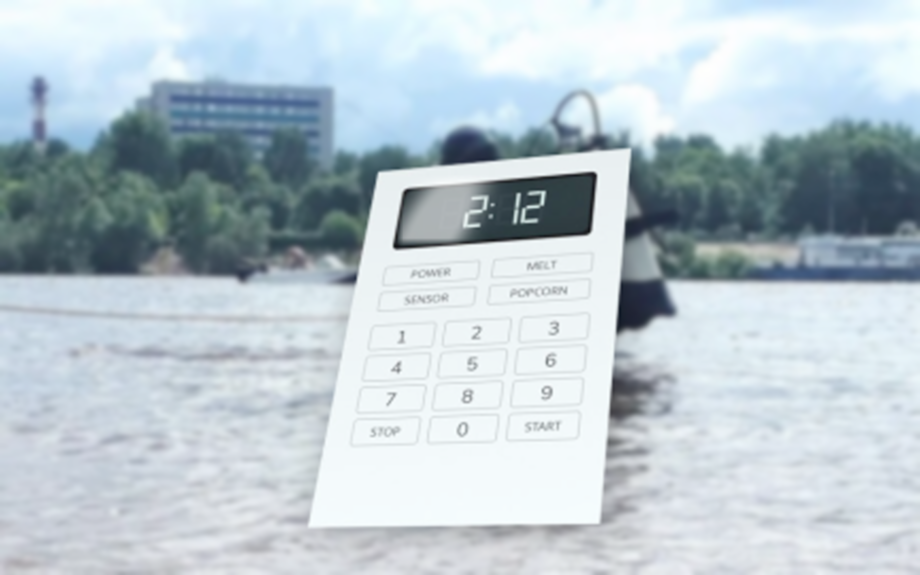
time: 2:12
